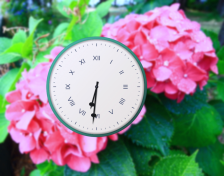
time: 6:31
